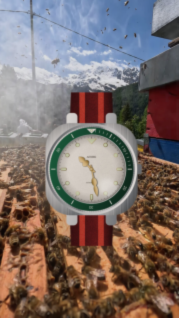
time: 10:28
